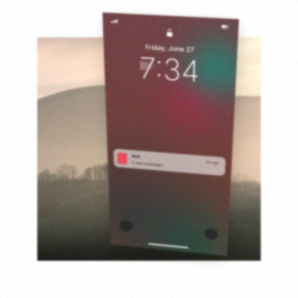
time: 7:34
